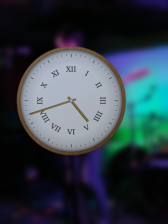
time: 4:42
